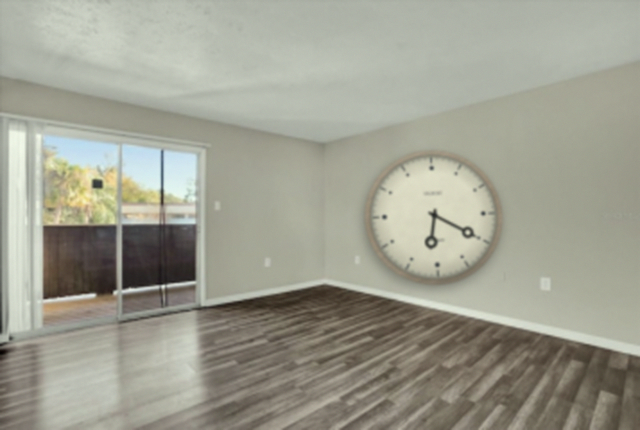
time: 6:20
